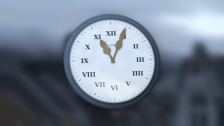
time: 11:04
